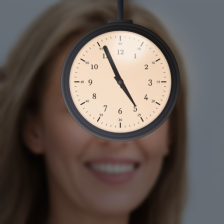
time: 4:56
